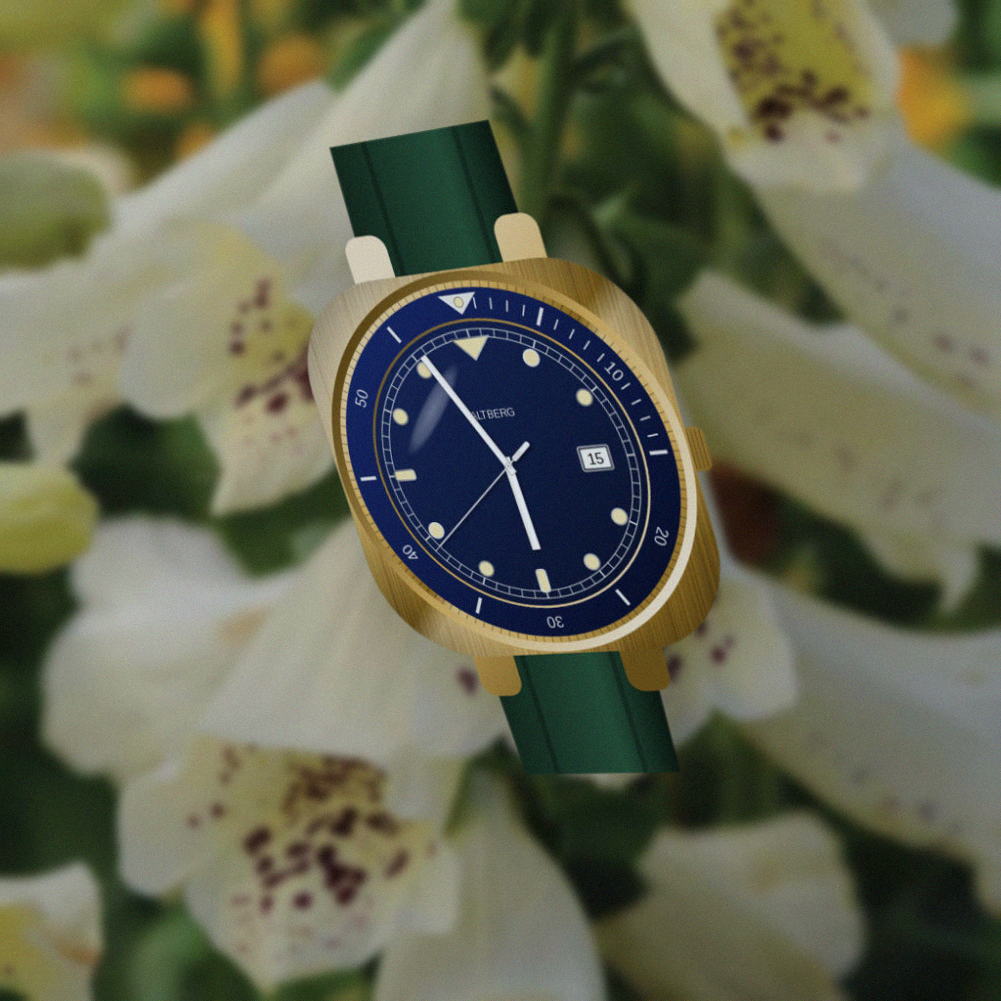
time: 5:55:39
